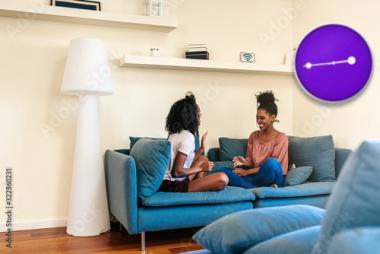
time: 2:44
